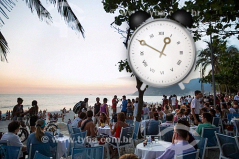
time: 12:50
